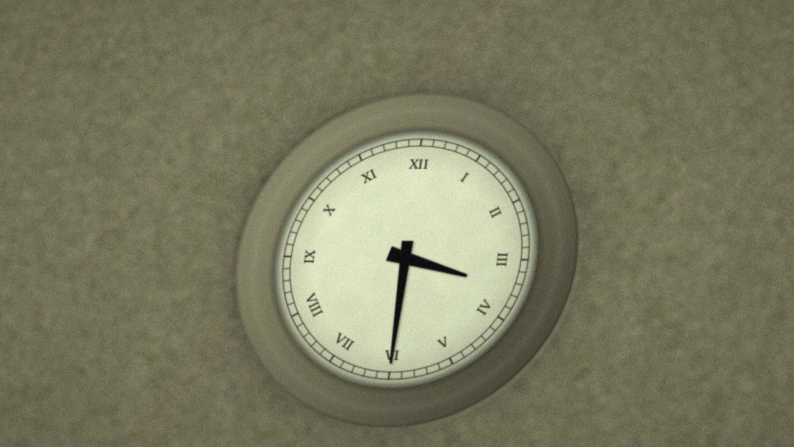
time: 3:30
